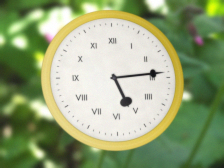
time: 5:14
